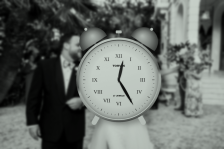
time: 12:25
